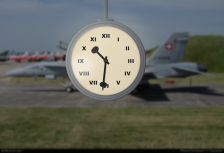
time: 10:31
